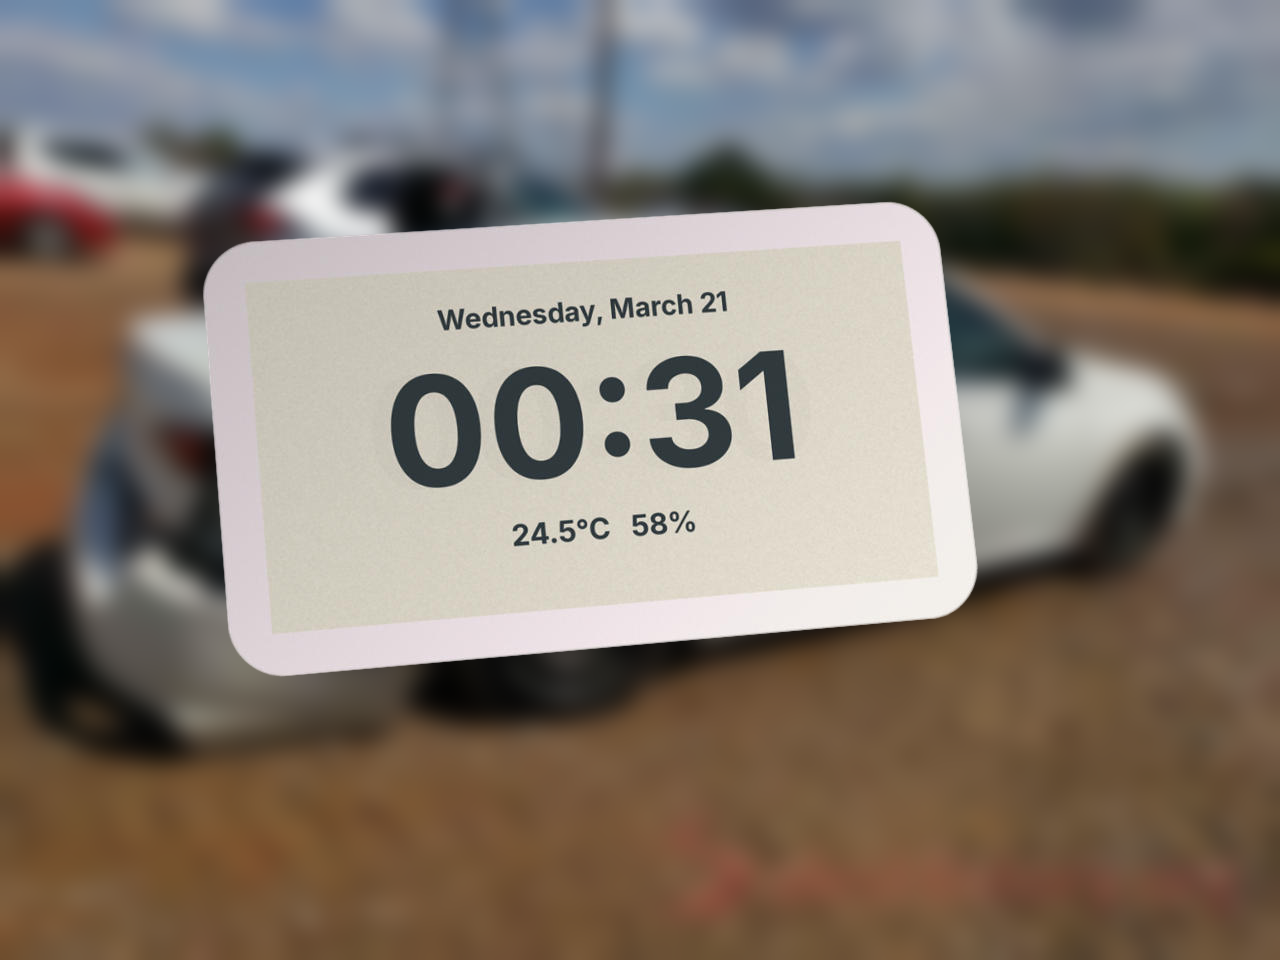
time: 0:31
